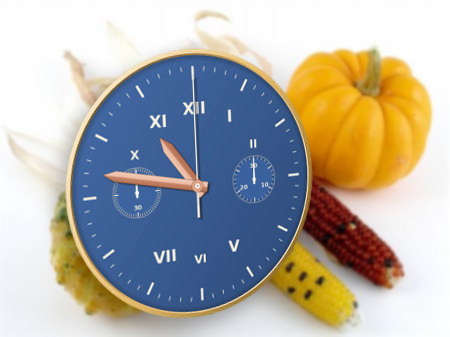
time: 10:47
